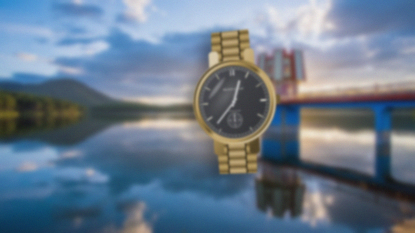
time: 12:37
